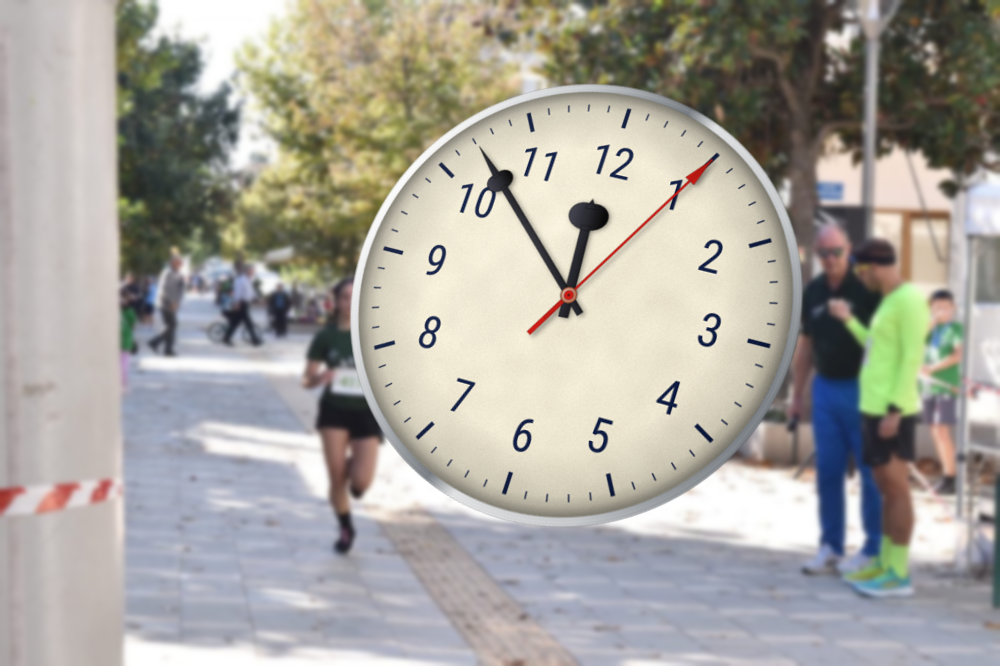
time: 11:52:05
